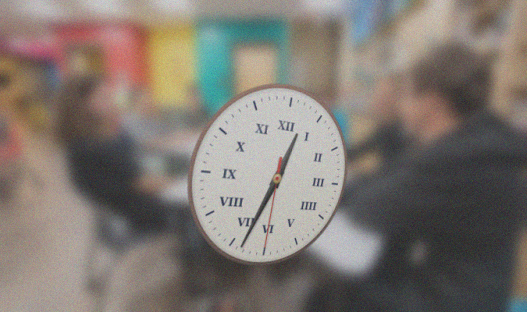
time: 12:33:30
